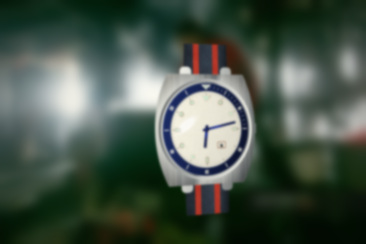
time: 6:13
